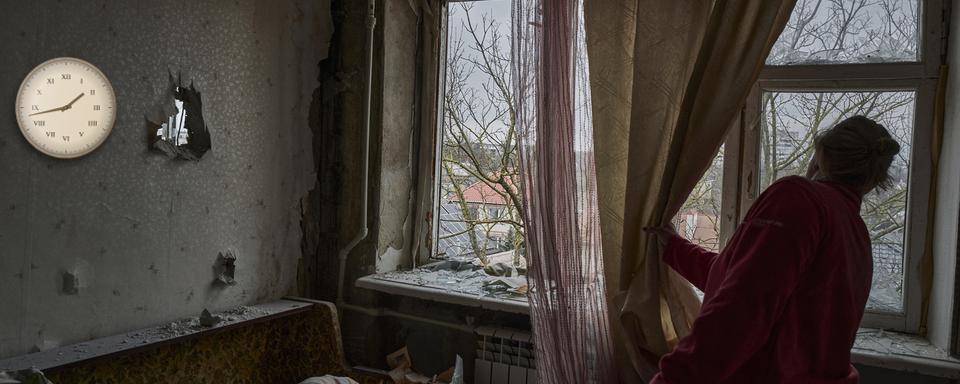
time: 1:43
